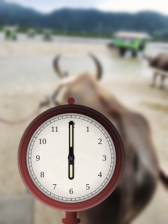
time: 6:00
